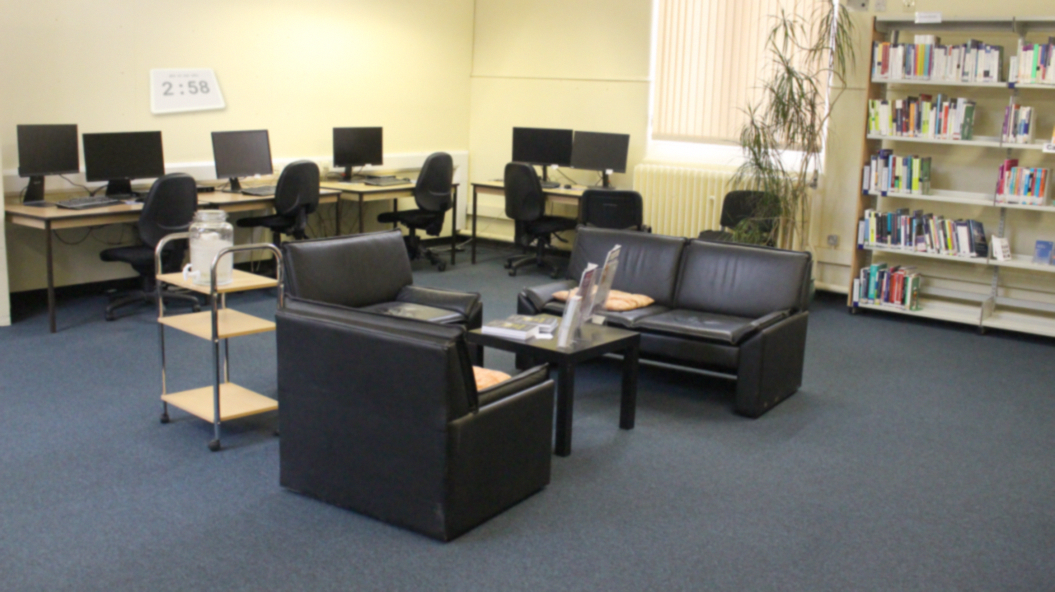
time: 2:58
